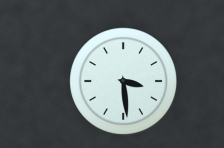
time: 3:29
